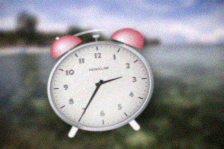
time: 2:35
